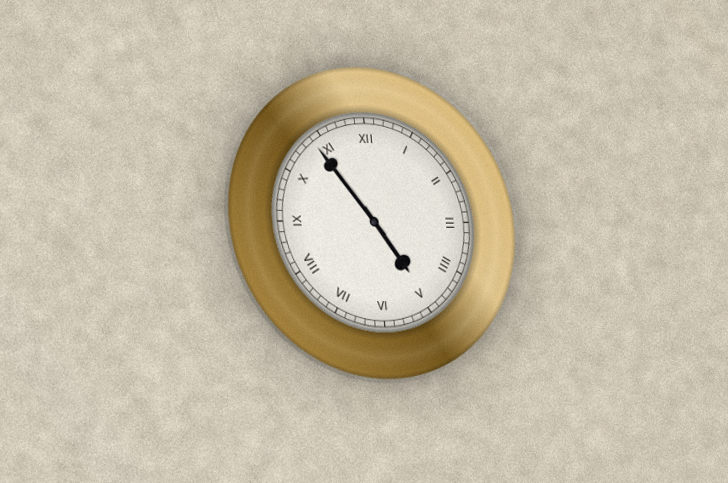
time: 4:54
